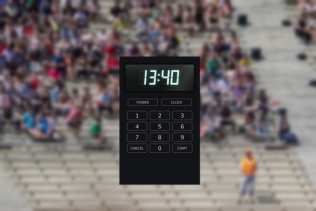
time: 13:40
